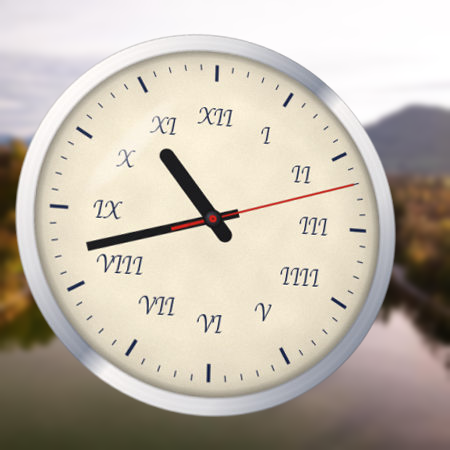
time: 10:42:12
